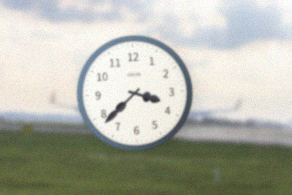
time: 3:38
